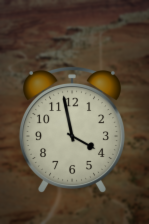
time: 3:58
